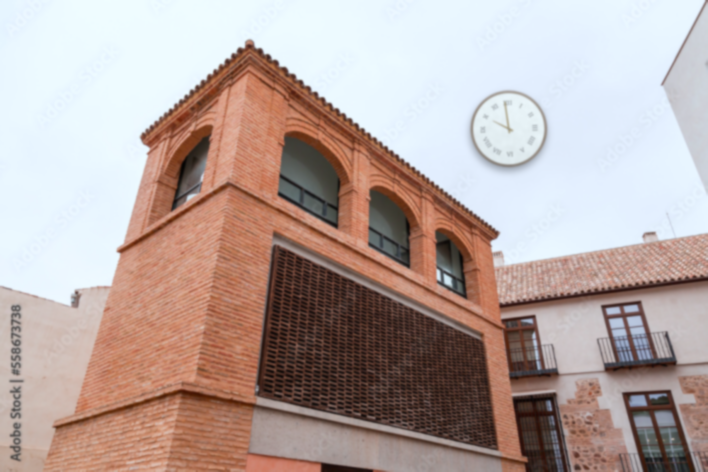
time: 9:59
